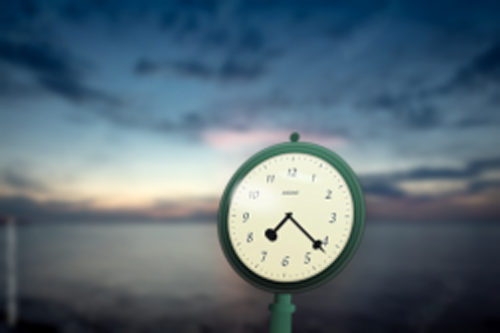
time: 7:22
